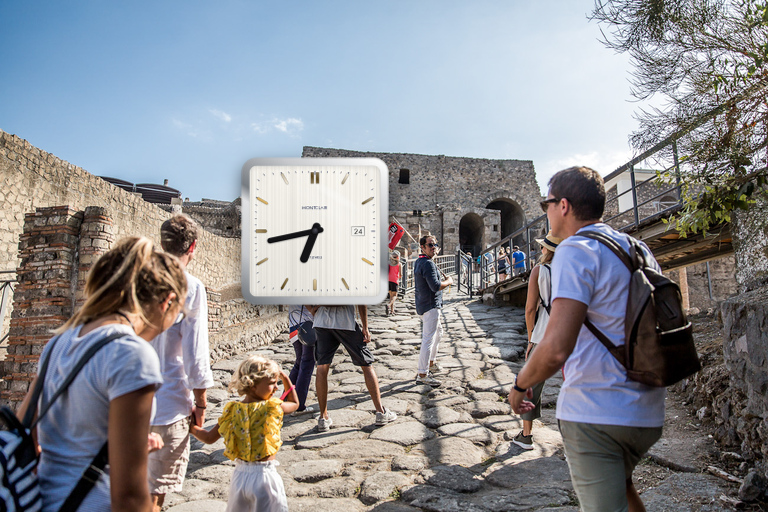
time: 6:43
